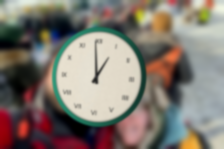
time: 12:59
